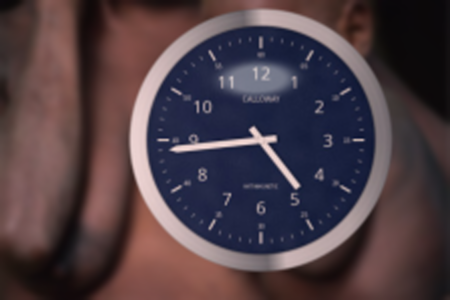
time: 4:44
